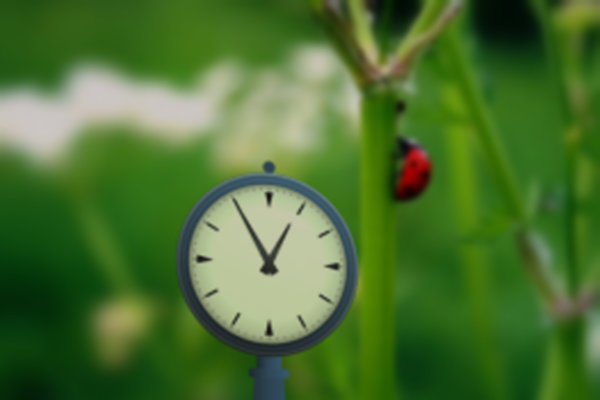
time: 12:55
